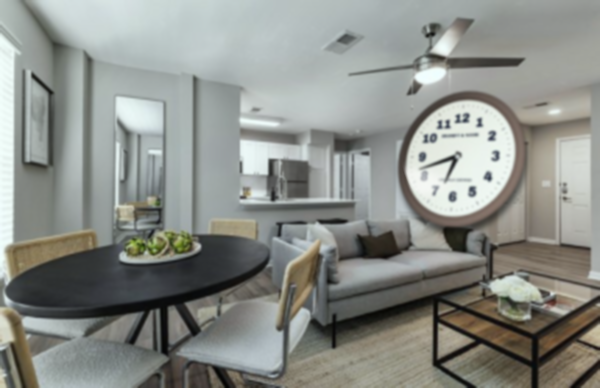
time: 6:42
